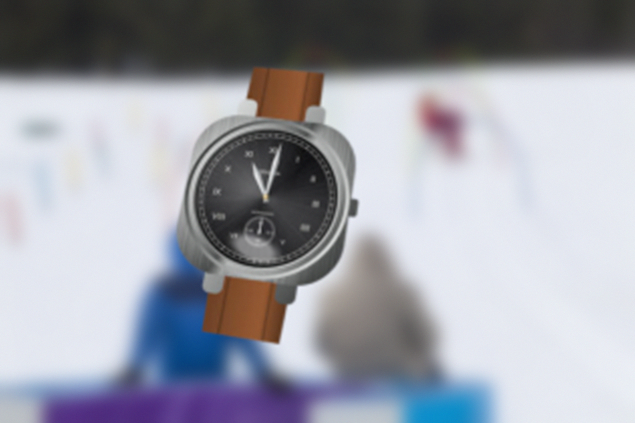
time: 11:01
